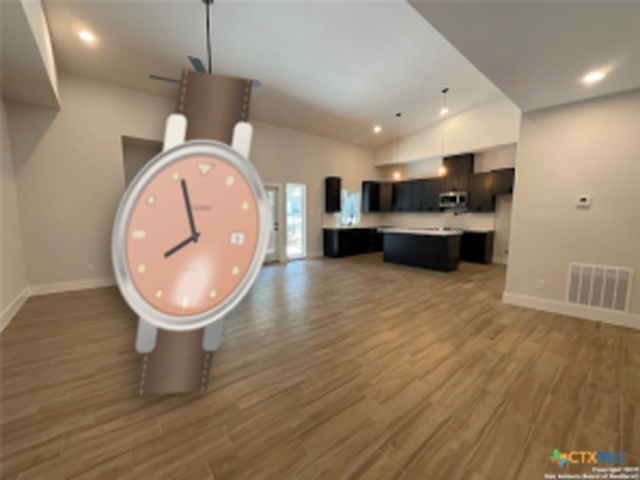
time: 7:56
